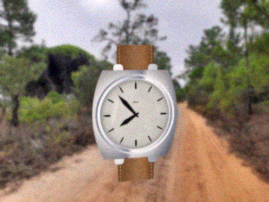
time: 7:53
